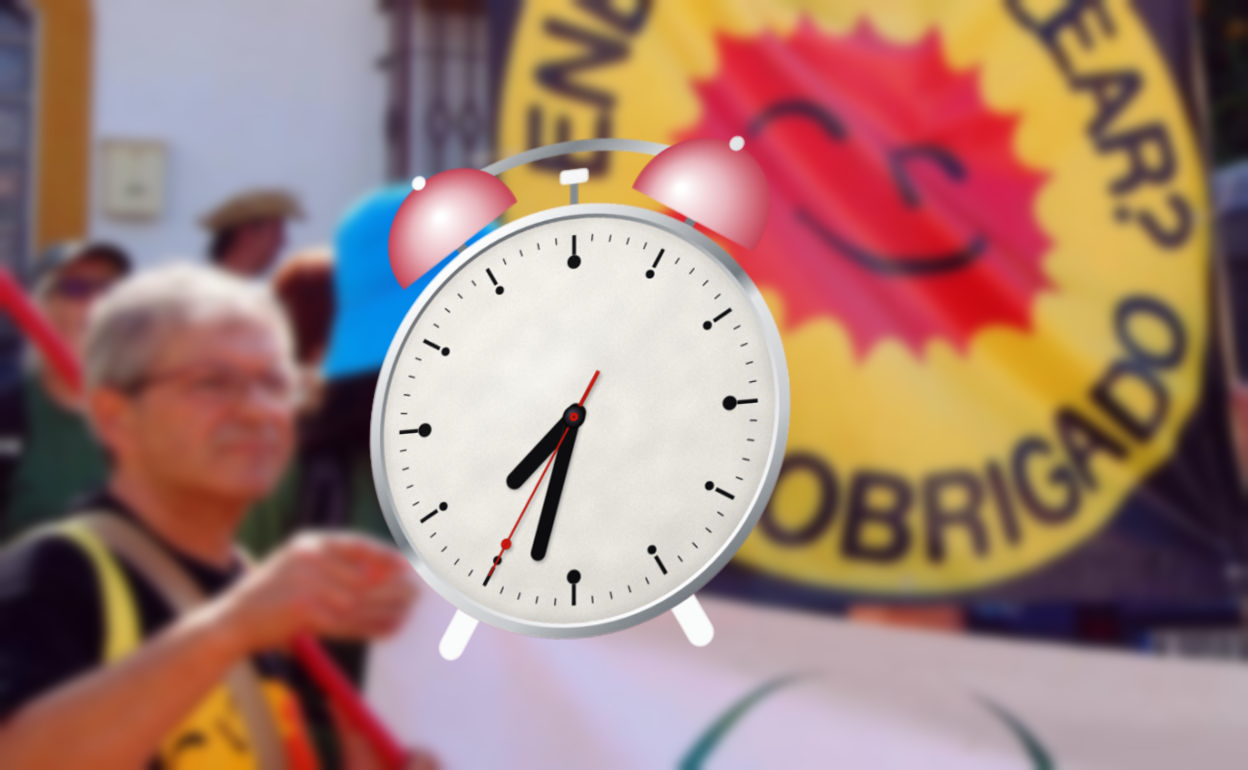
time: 7:32:35
